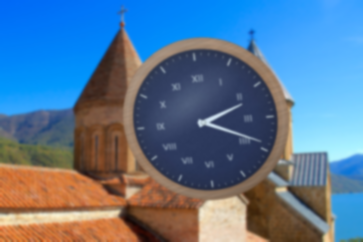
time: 2:19
